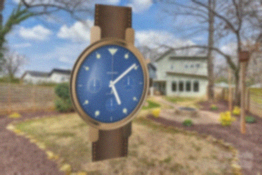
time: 5:09
